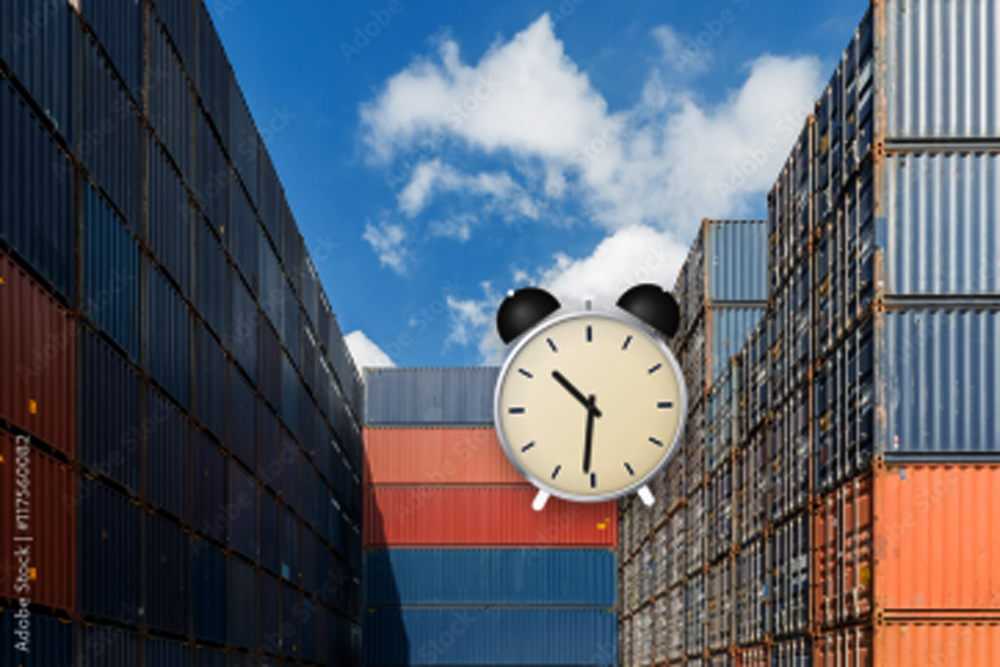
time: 10:31
